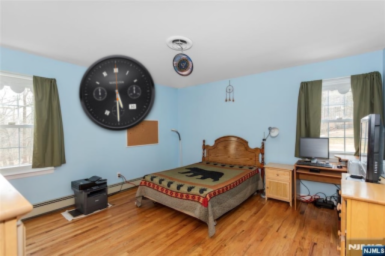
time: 5:30
